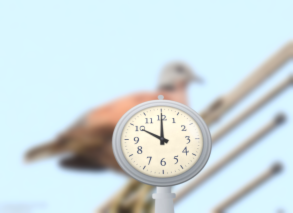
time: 10:00
